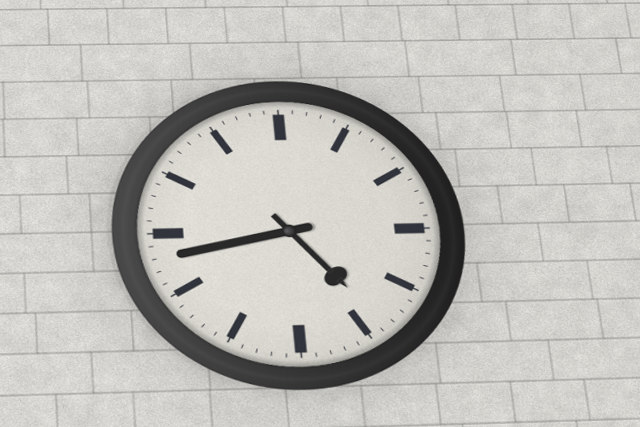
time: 4:43
